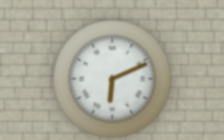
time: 6:11
